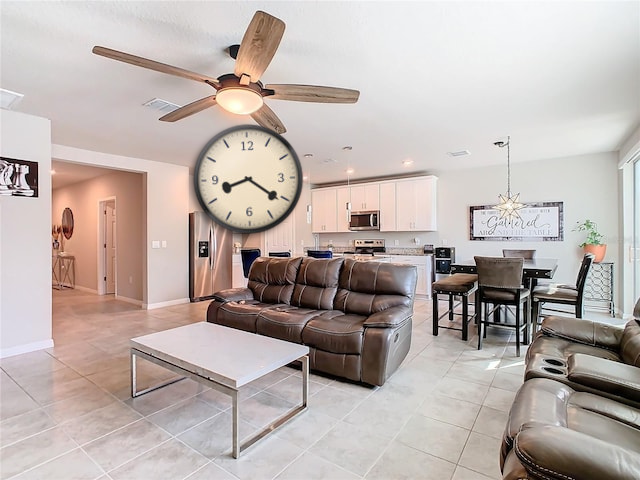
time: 8:21
